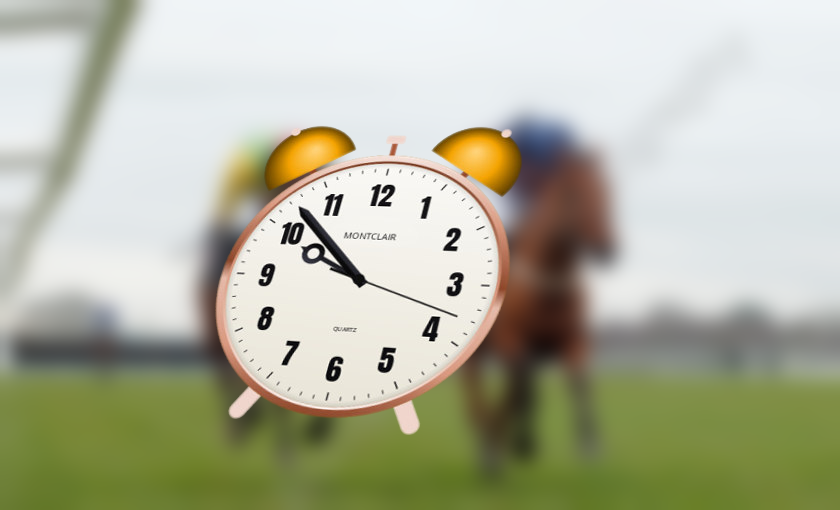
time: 9:52:18
